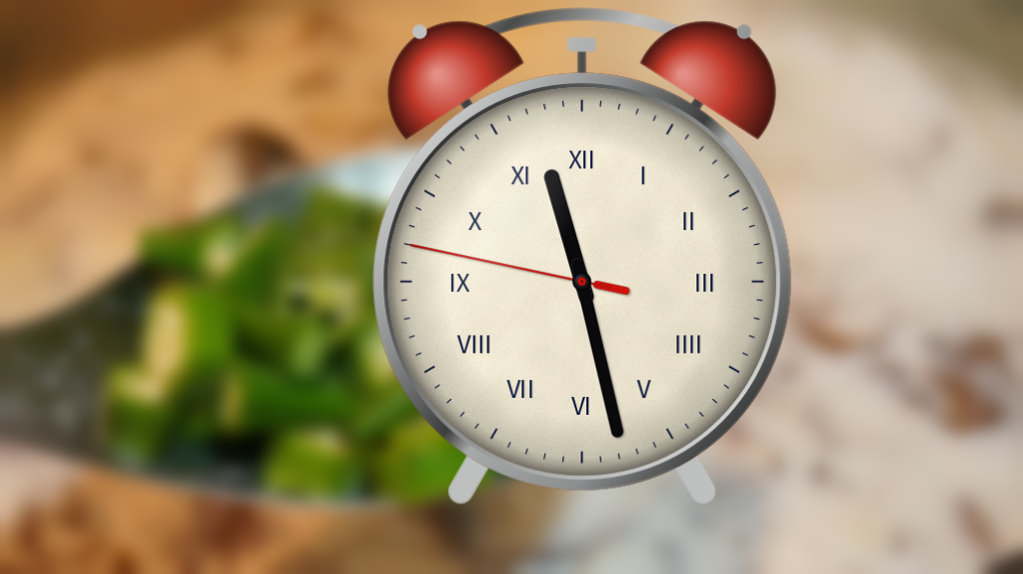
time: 11:27:47
